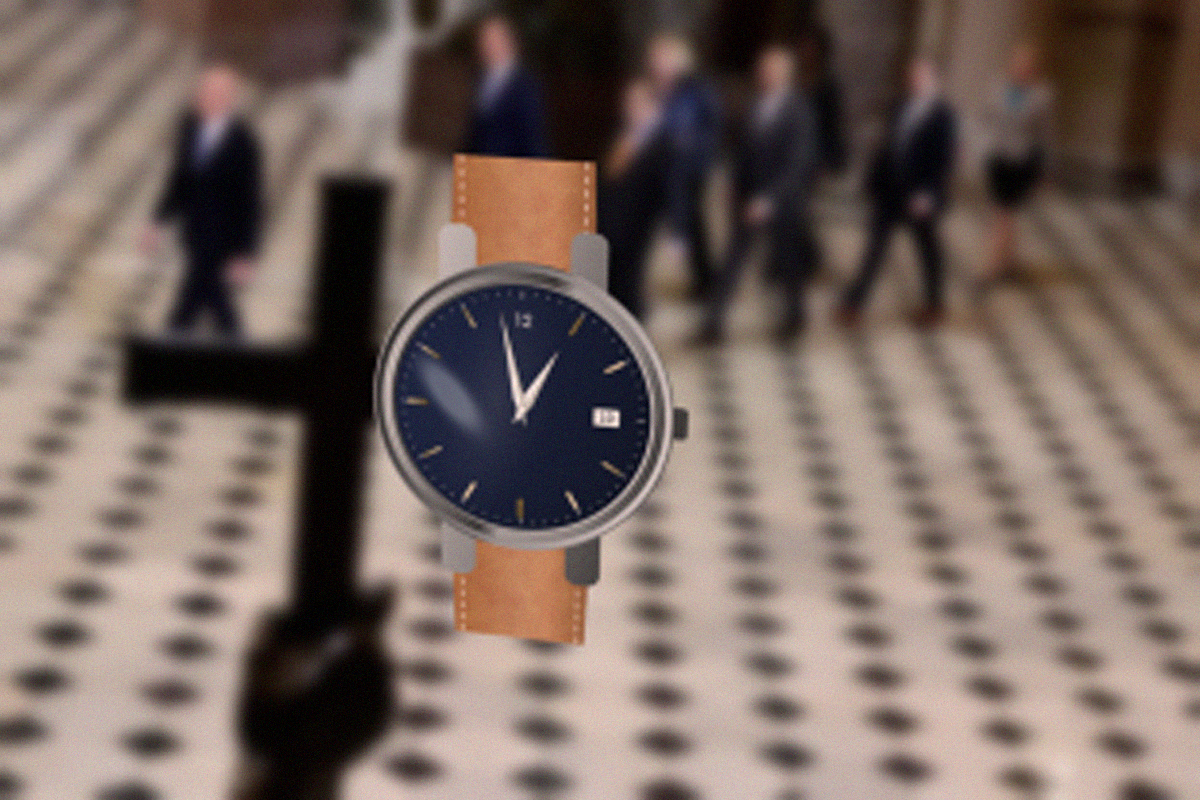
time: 12:58
